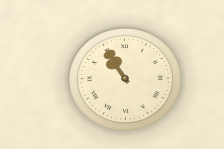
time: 10:55
